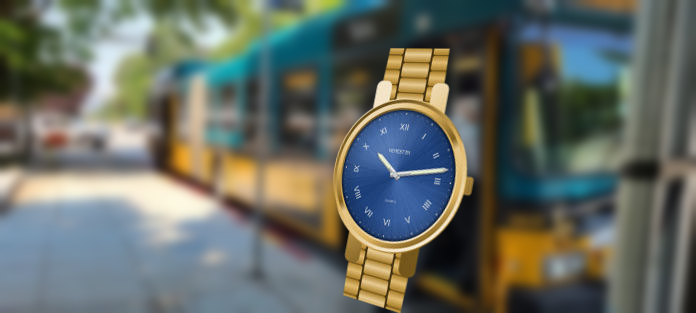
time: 10:13
